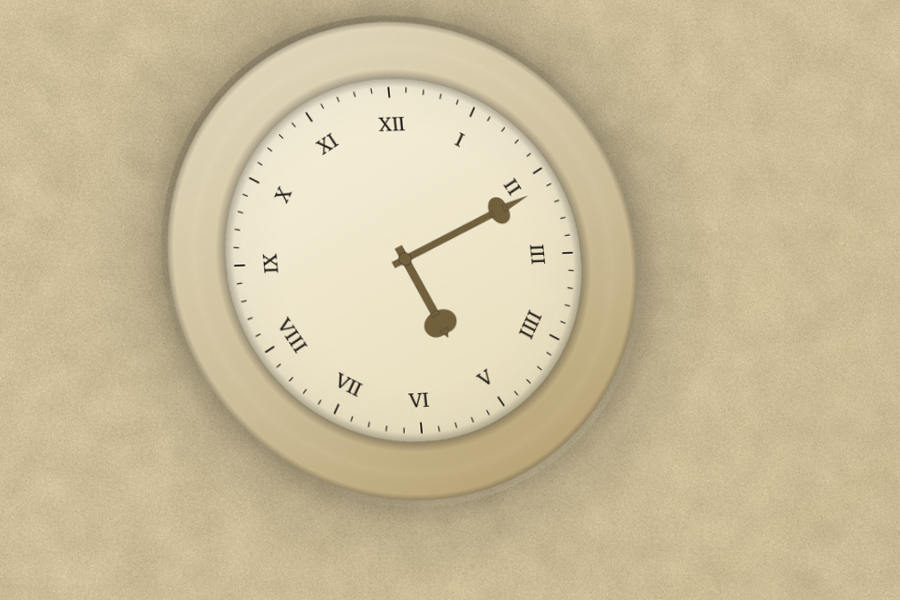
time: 5:11
